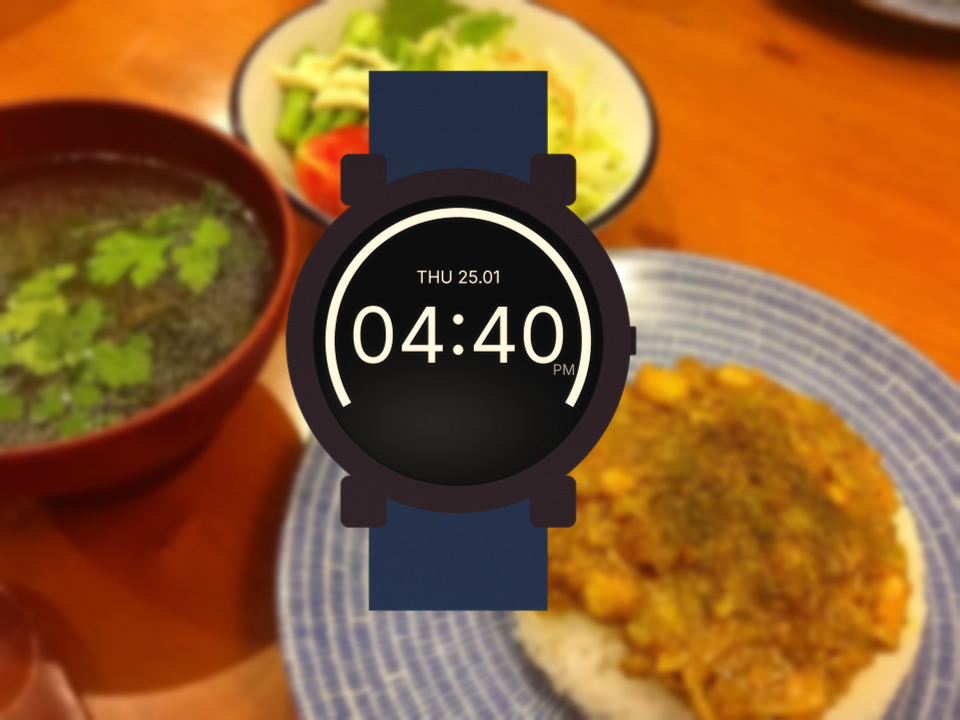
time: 4:40
